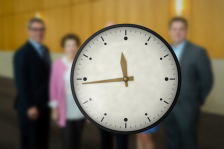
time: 11:44
